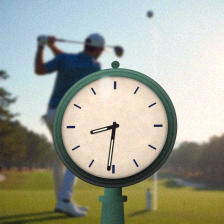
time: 8:31
